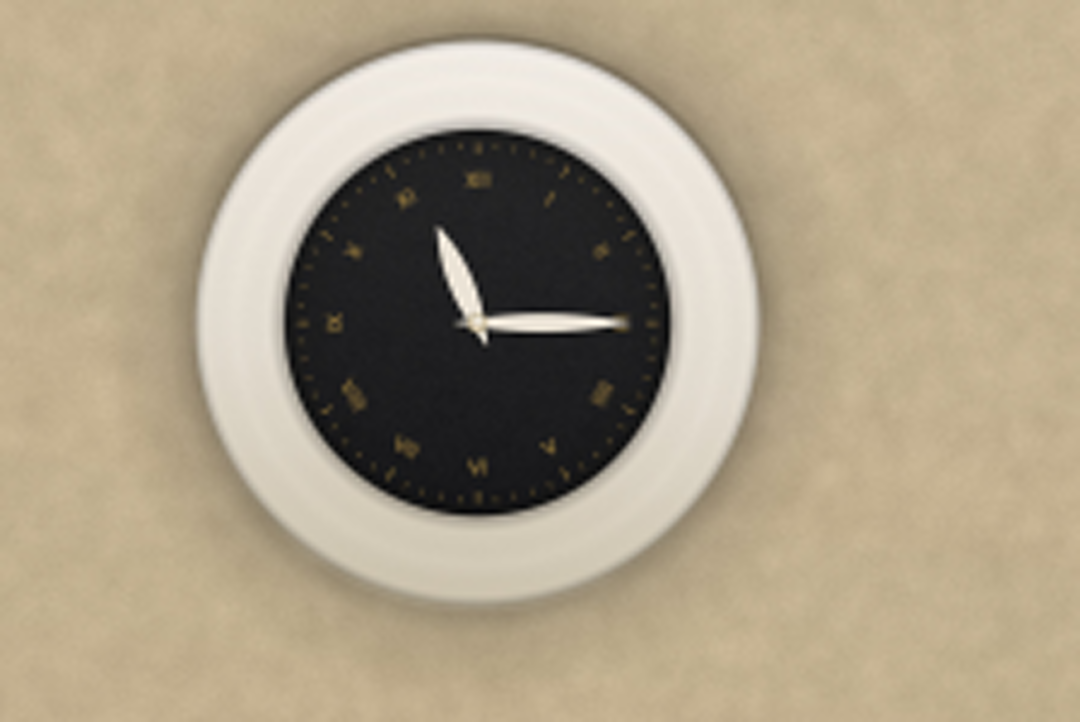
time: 11:15
